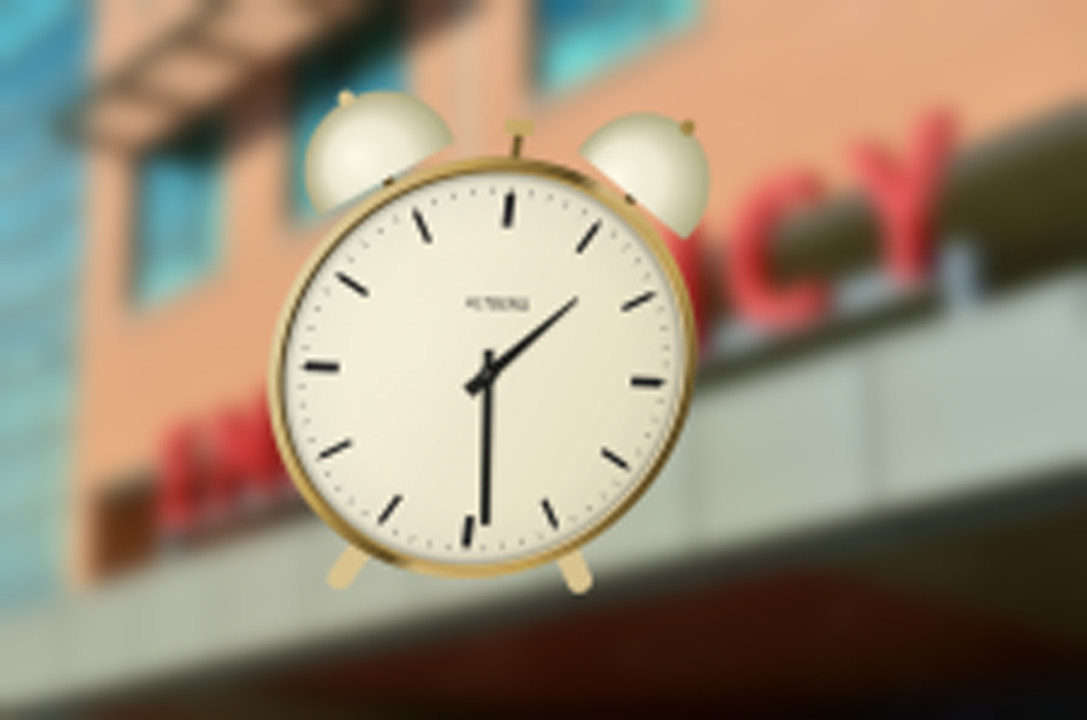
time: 1:29
